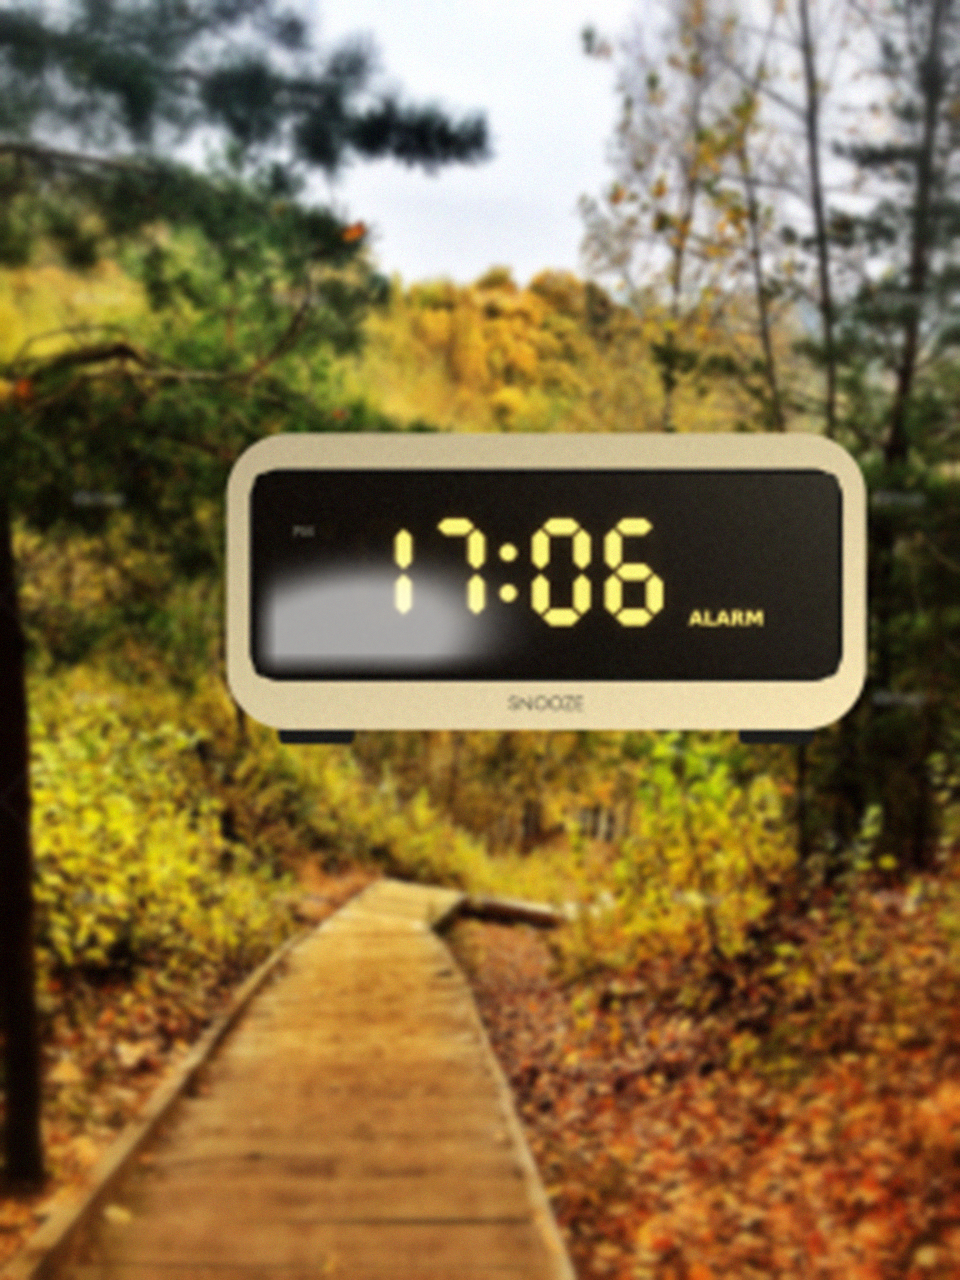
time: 17:06
